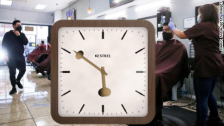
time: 5:51
